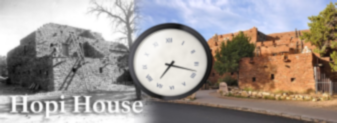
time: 7:18
